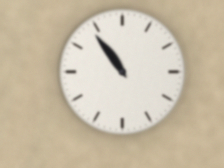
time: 10:54
